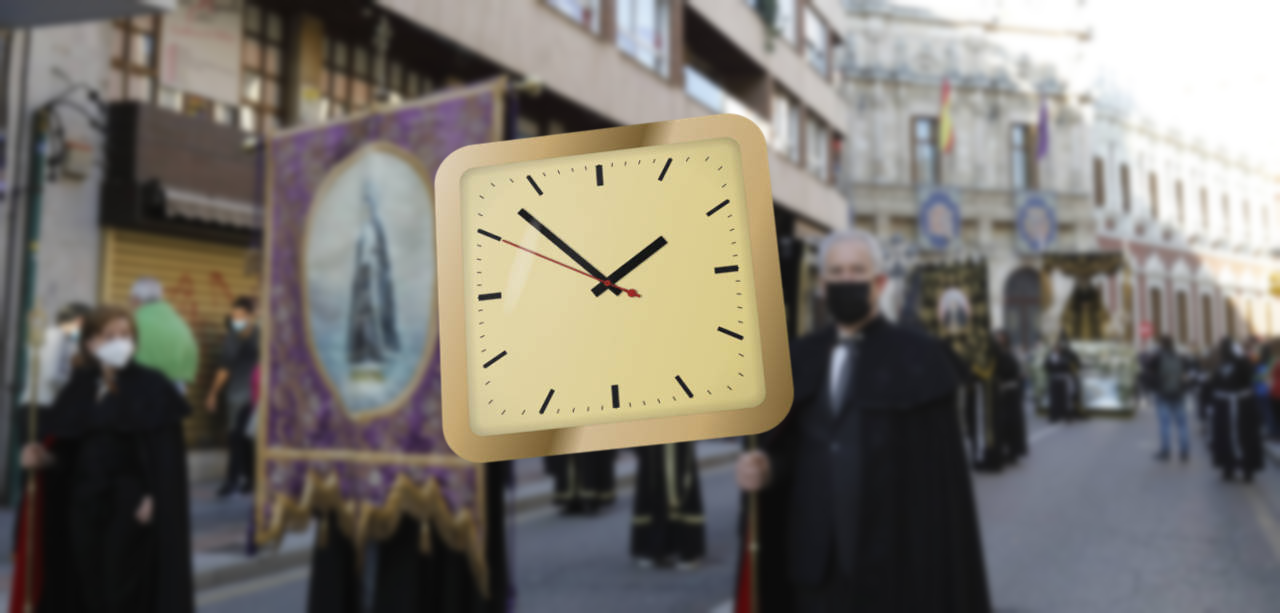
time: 1:52:50
